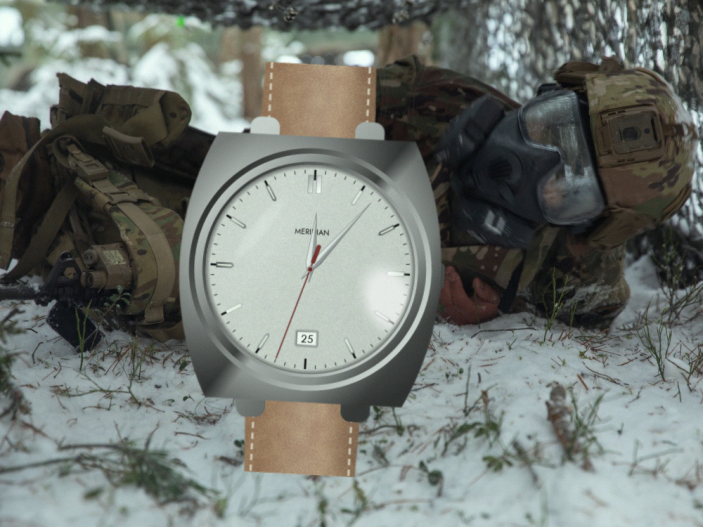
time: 12:06:33
